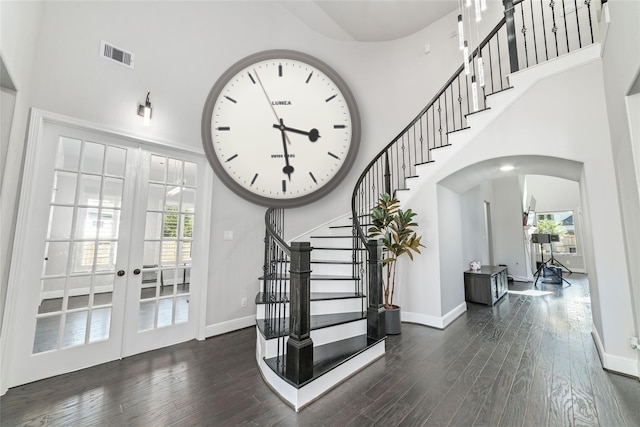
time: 3:28:56
